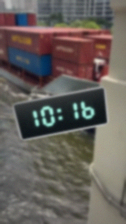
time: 10:16
